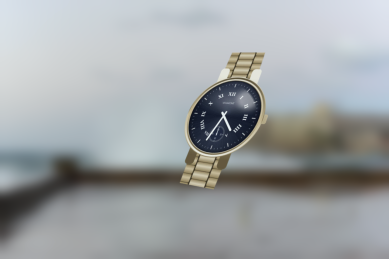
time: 4:33
